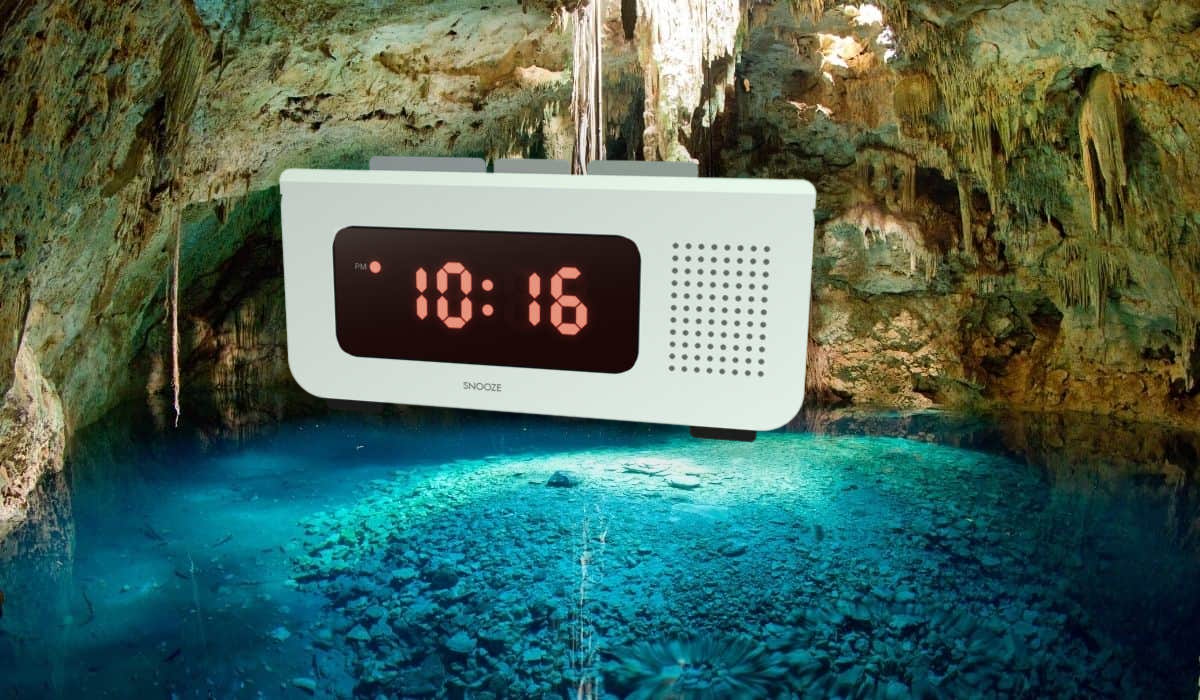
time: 10:16
